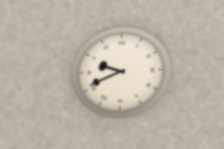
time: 9:41
